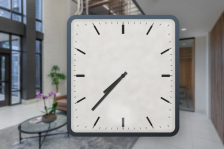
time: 7:37
